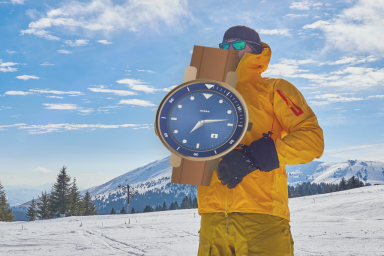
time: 7:13
